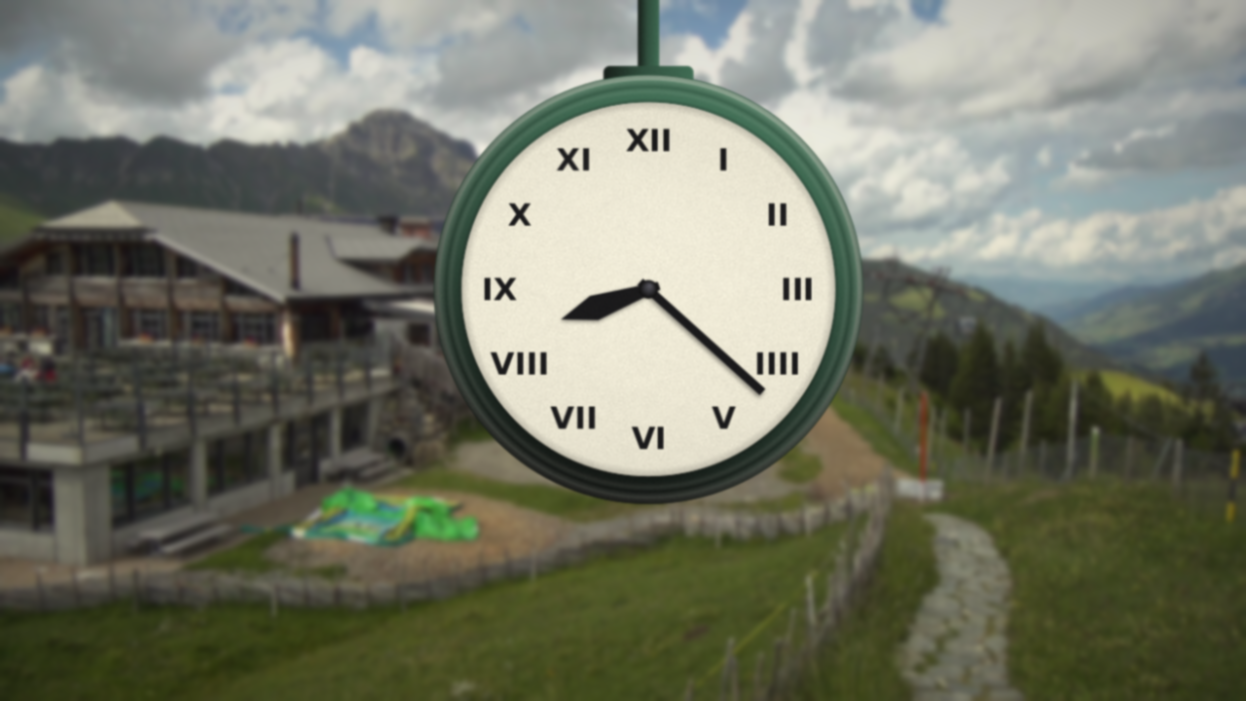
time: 8:22
